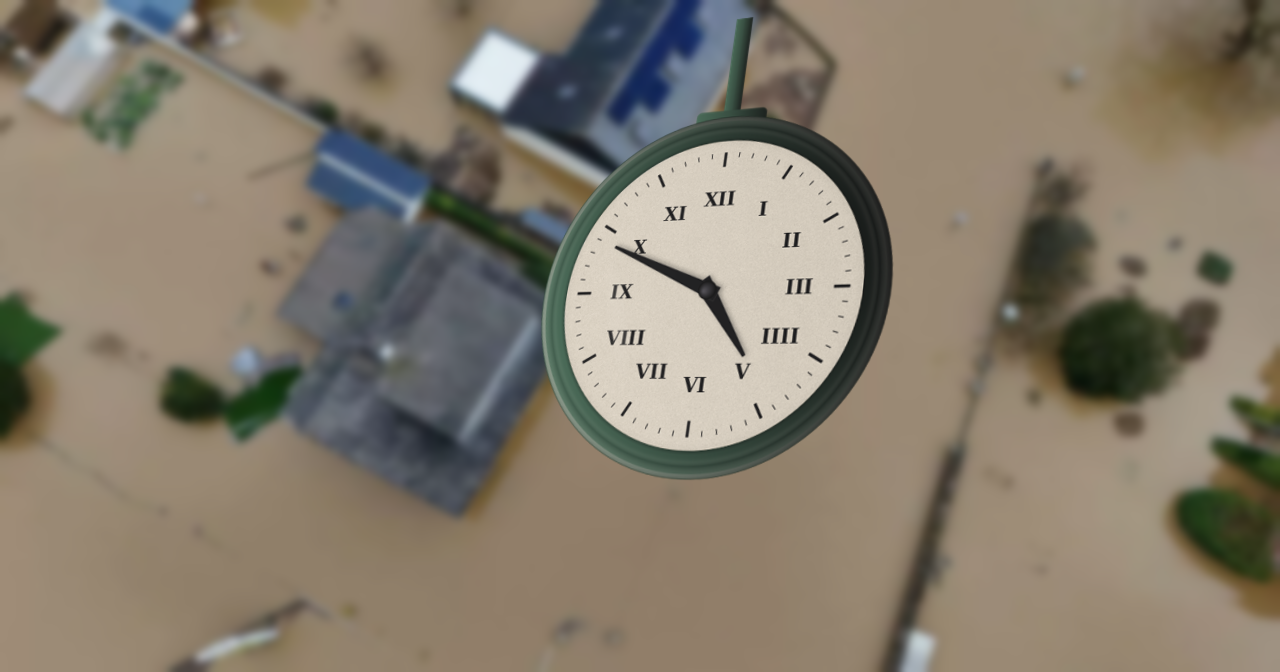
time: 4:49
